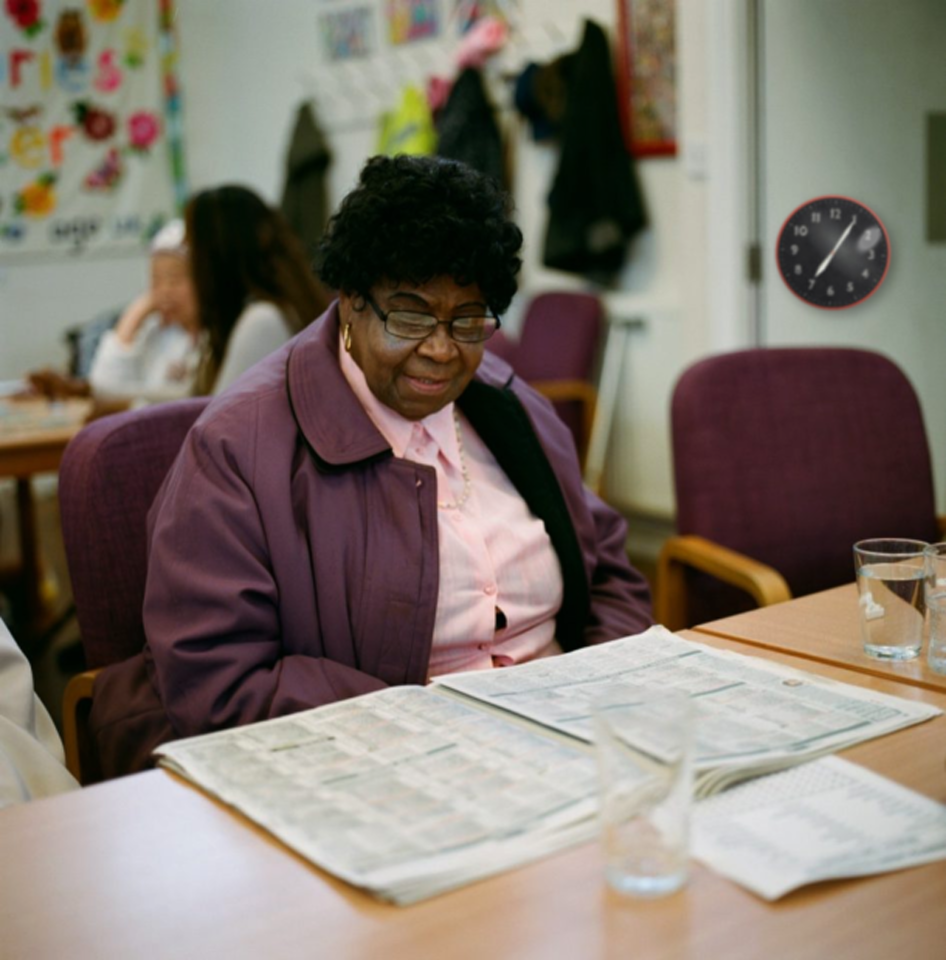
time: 7:05
